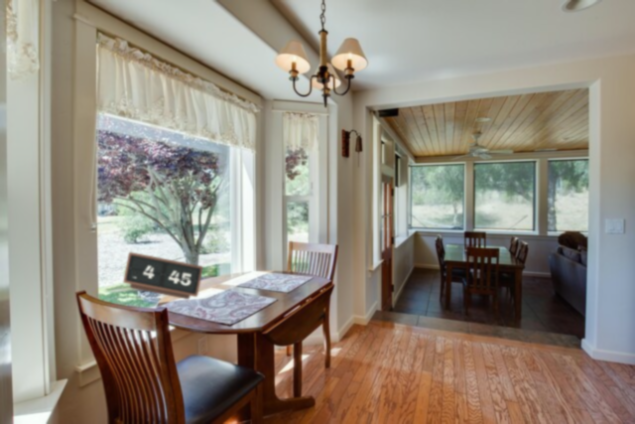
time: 4:45
